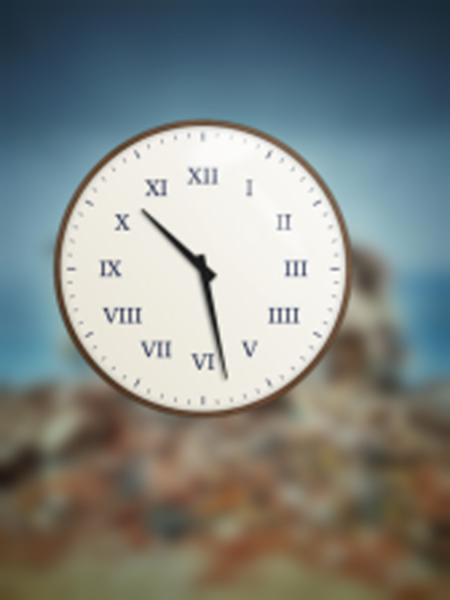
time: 10:28
